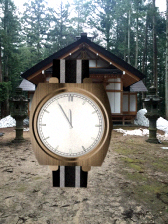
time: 11:55
